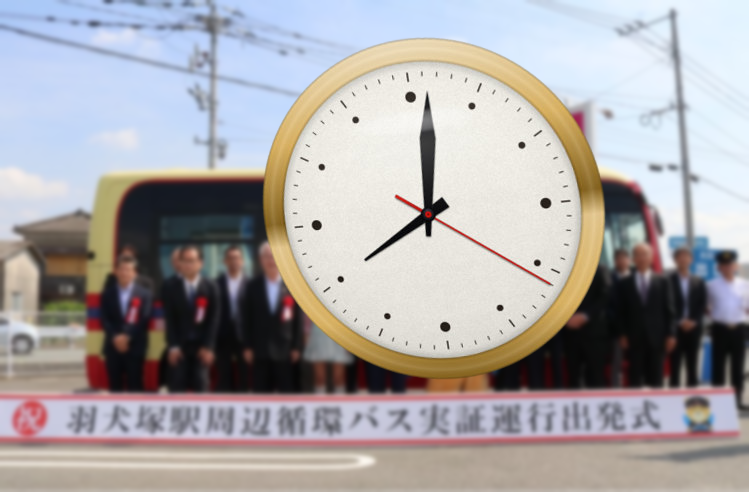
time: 8:01:21
